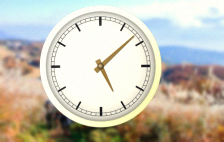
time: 5:08
